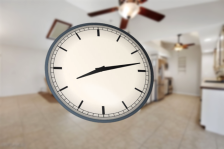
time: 8:13
